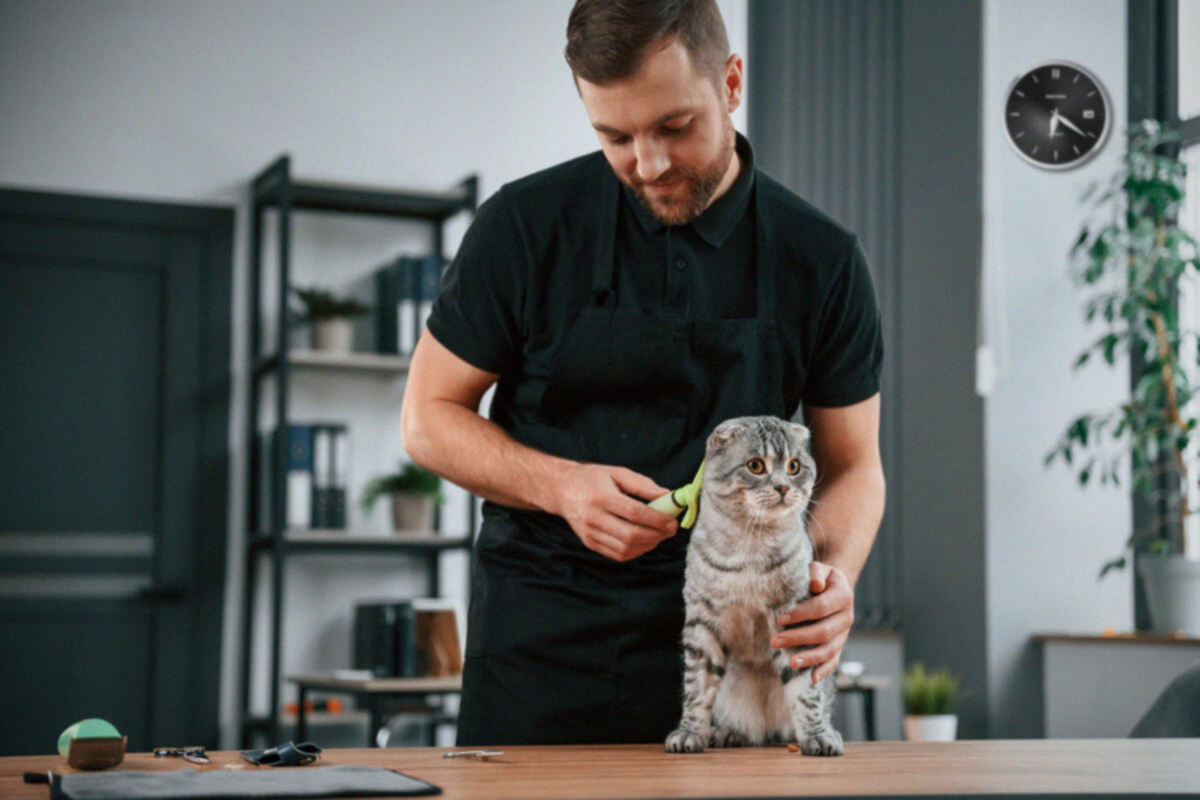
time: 6:21
